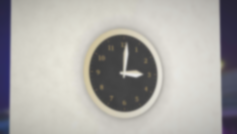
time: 3:01
